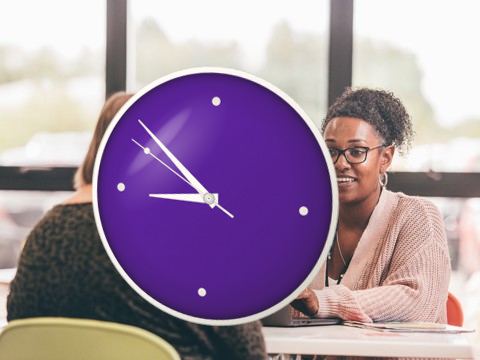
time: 8:51:50
